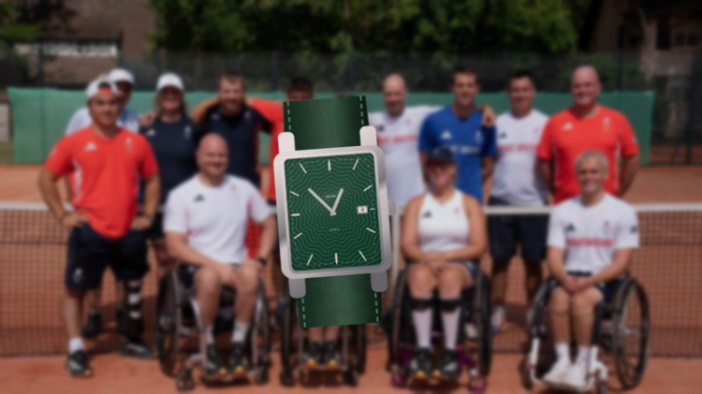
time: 12:53
